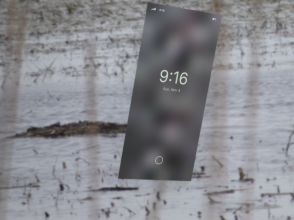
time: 9:16
